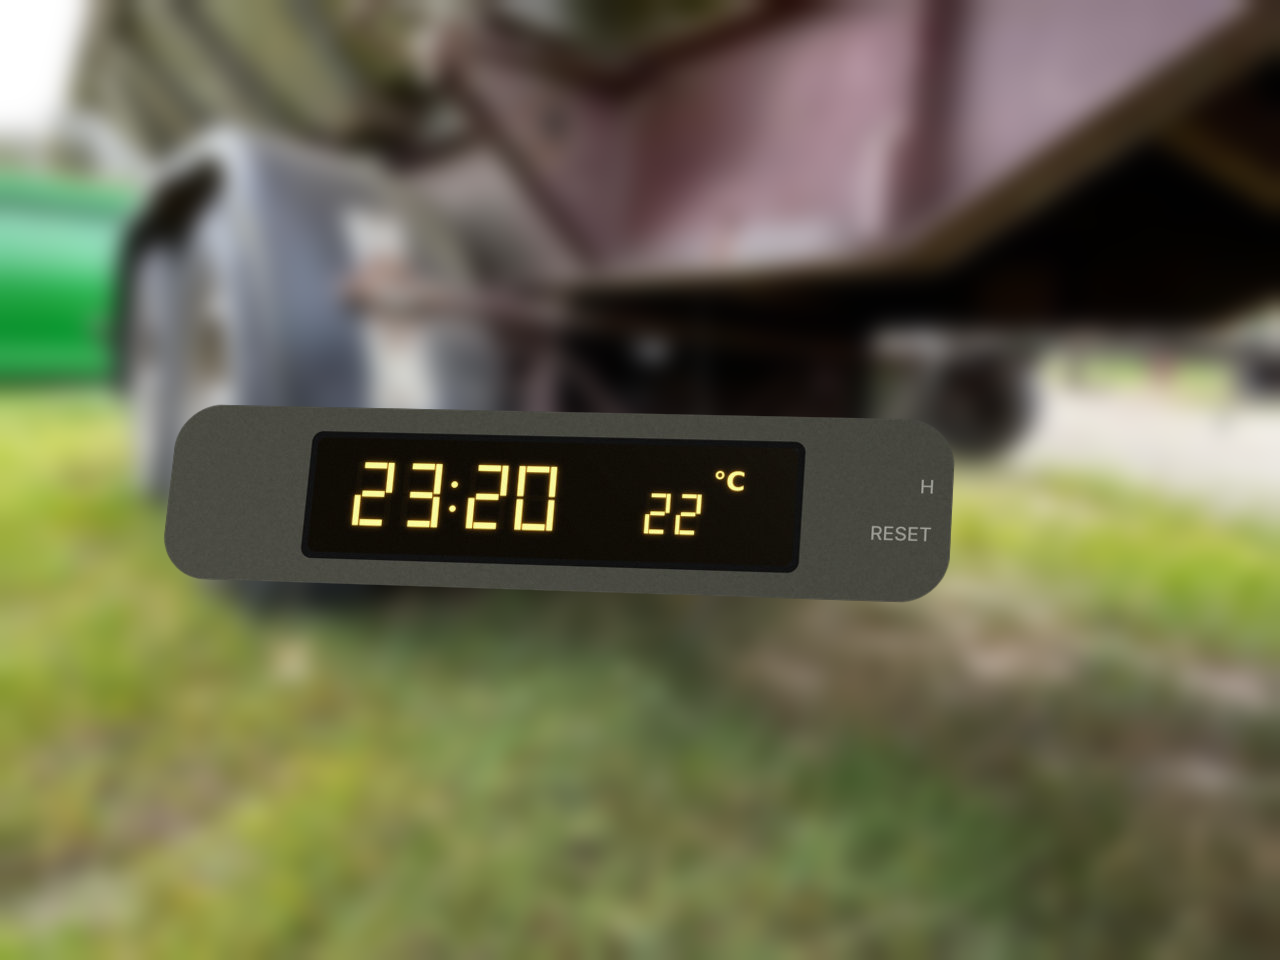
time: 23:20
